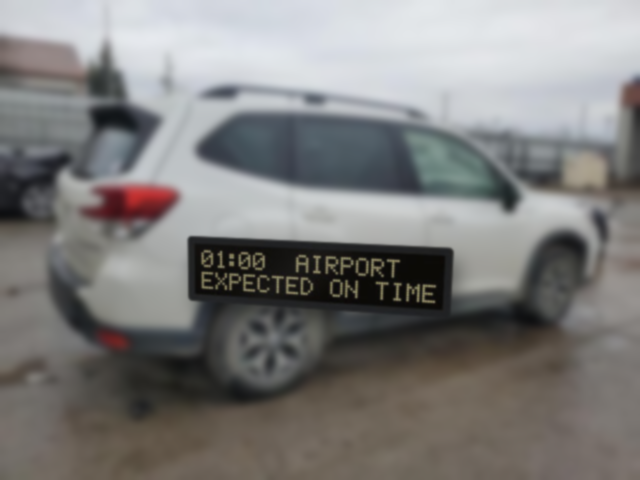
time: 1:00
